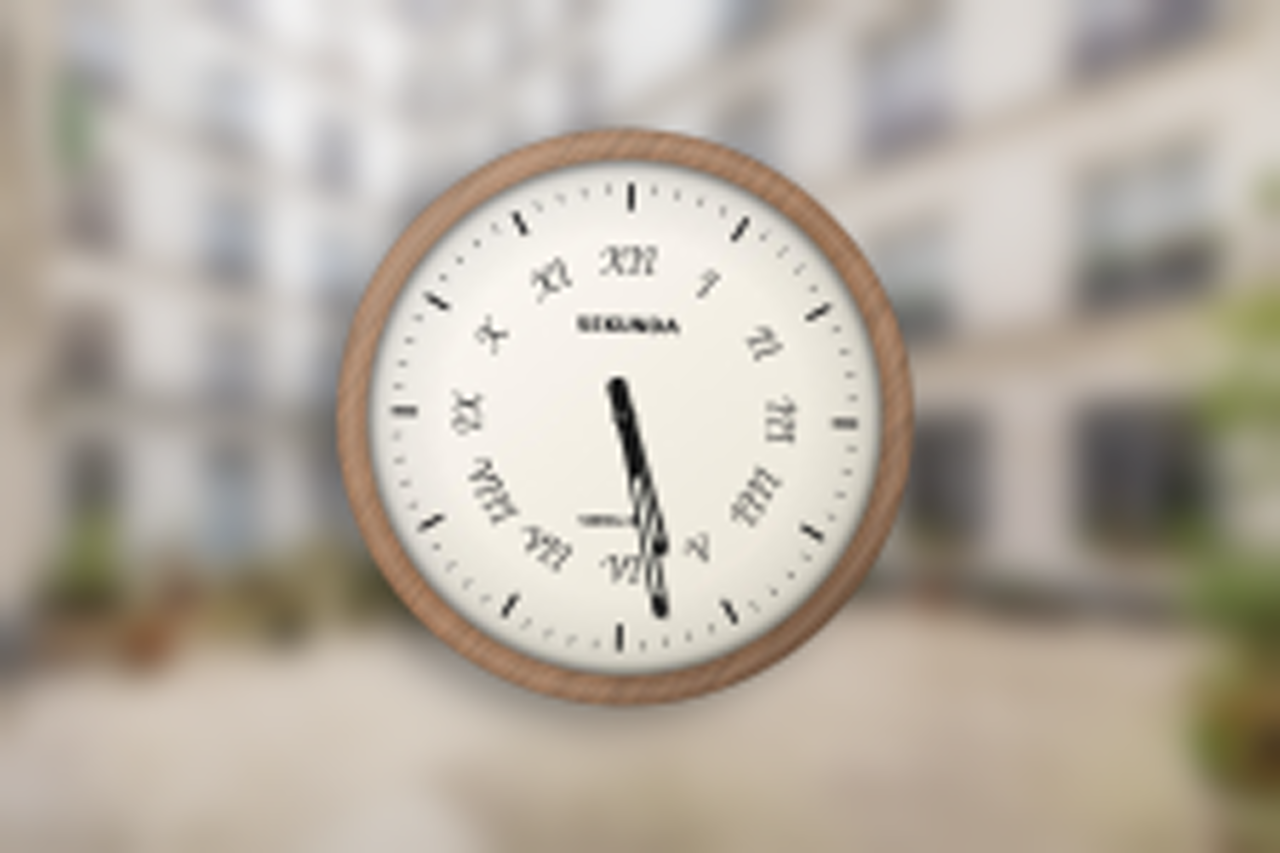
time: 5:28
